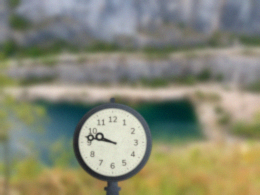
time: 9:47
